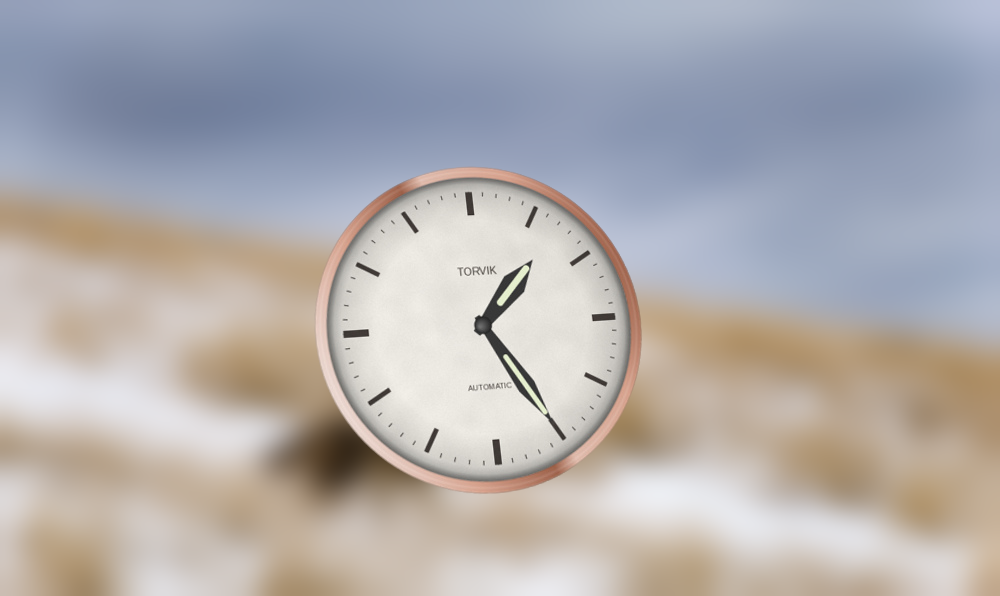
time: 1:25
